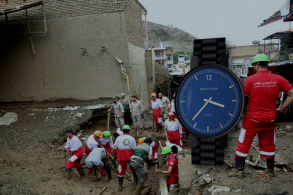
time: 3:37
